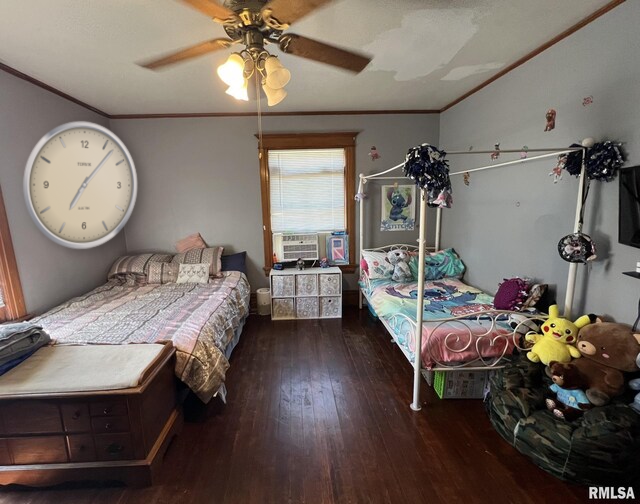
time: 7:07
